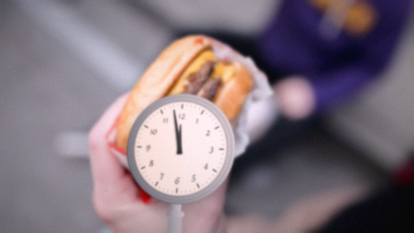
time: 11:58
